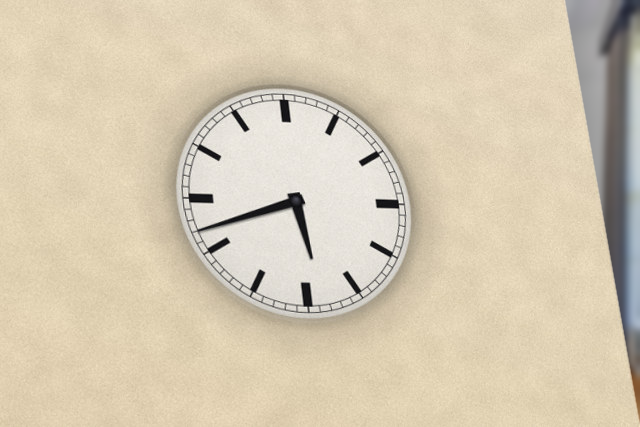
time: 5:42
